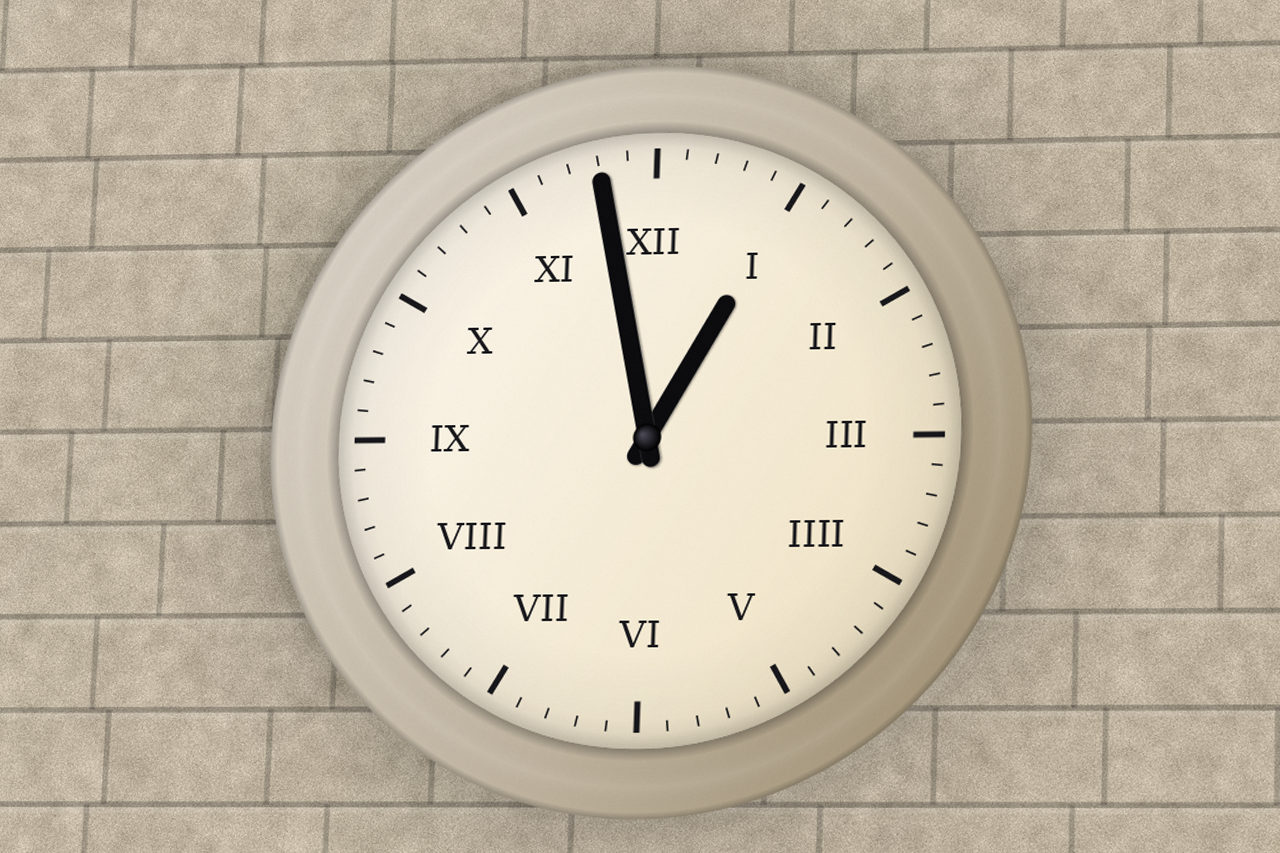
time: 12:58
